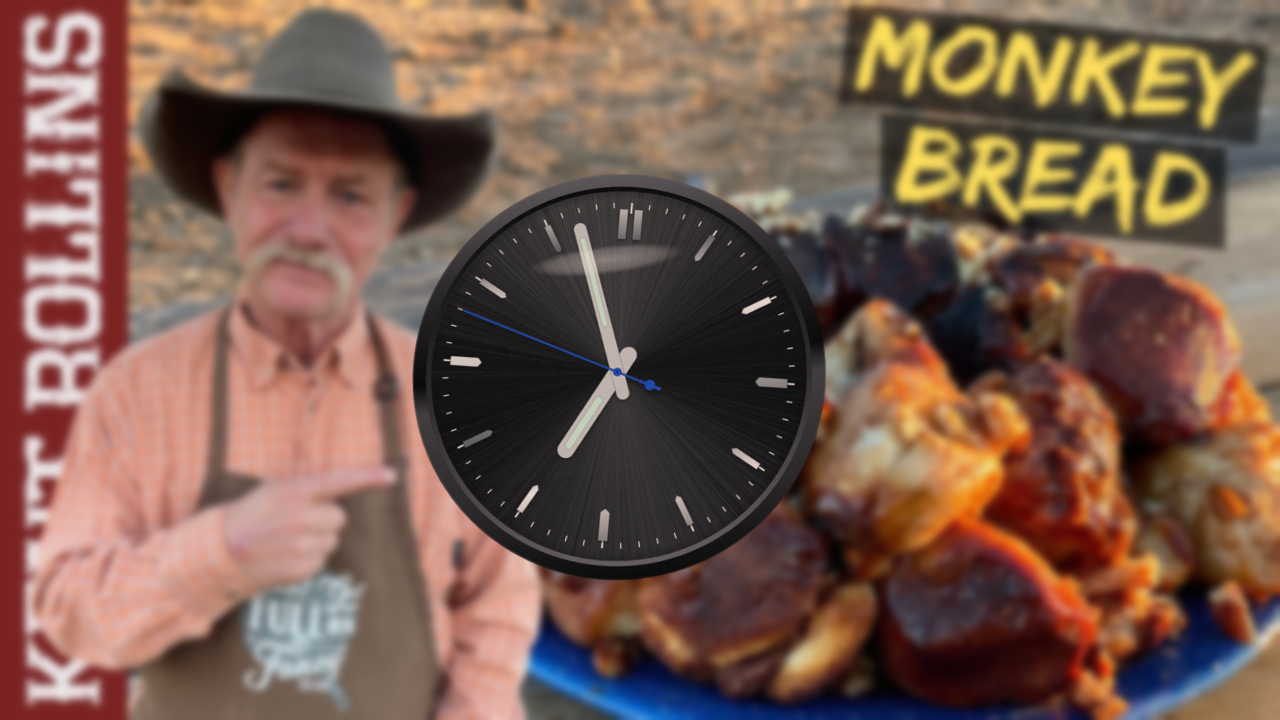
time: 6:56:48
